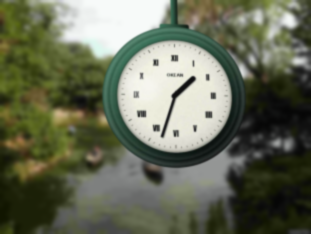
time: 1:33
